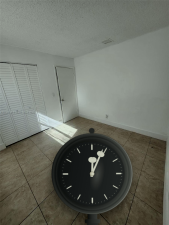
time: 12:04
